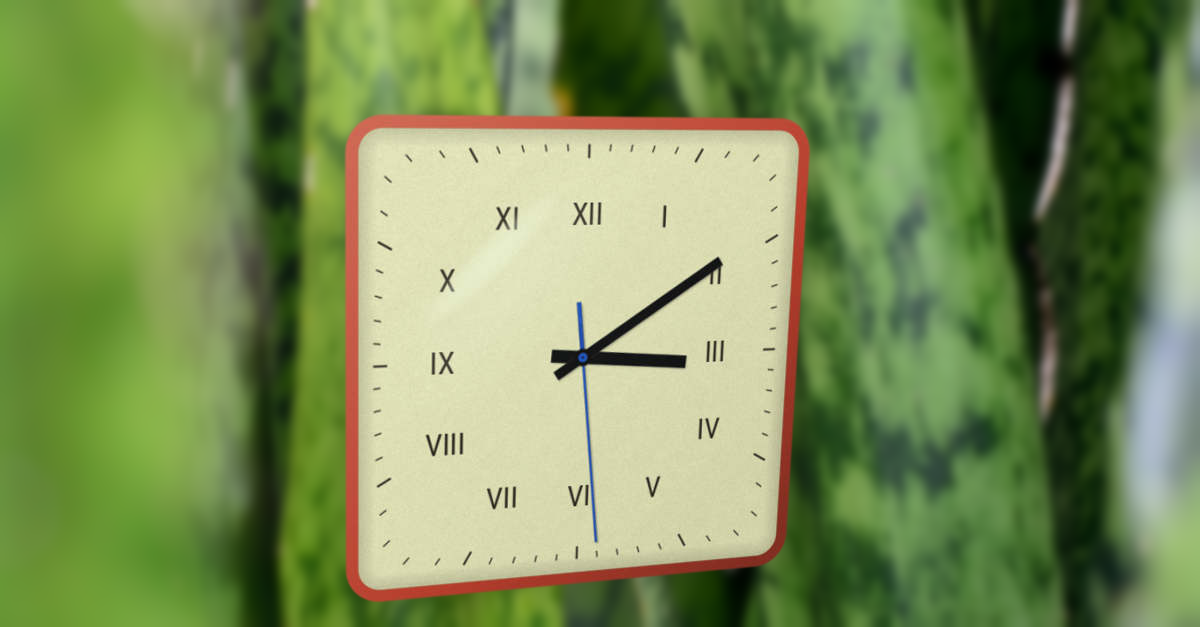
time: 3:09:29
